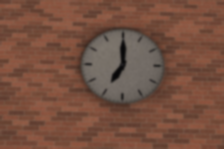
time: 7:00
